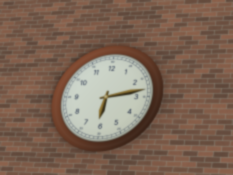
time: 6:13
